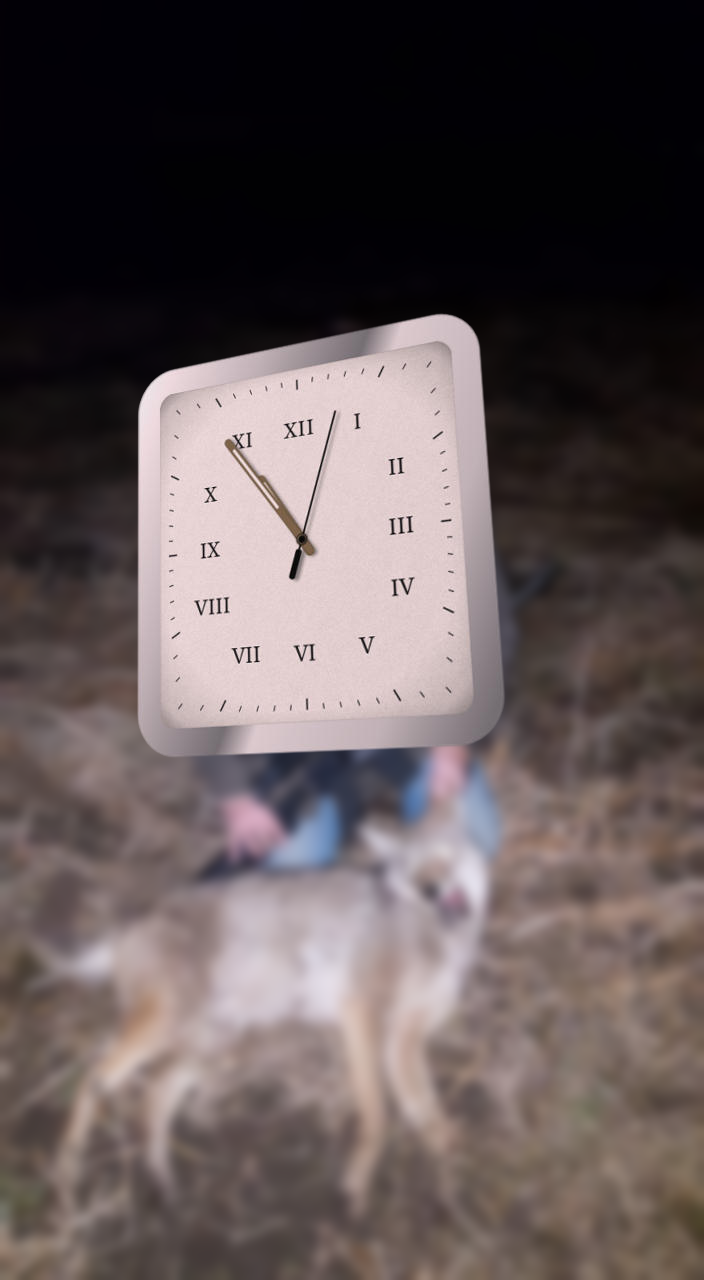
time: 10:54:03
